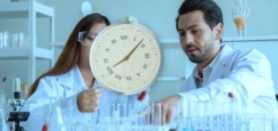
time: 8:08
